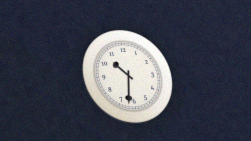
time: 10:32
